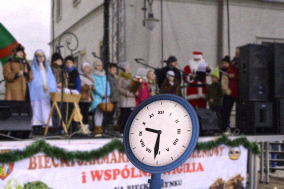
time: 9:31
